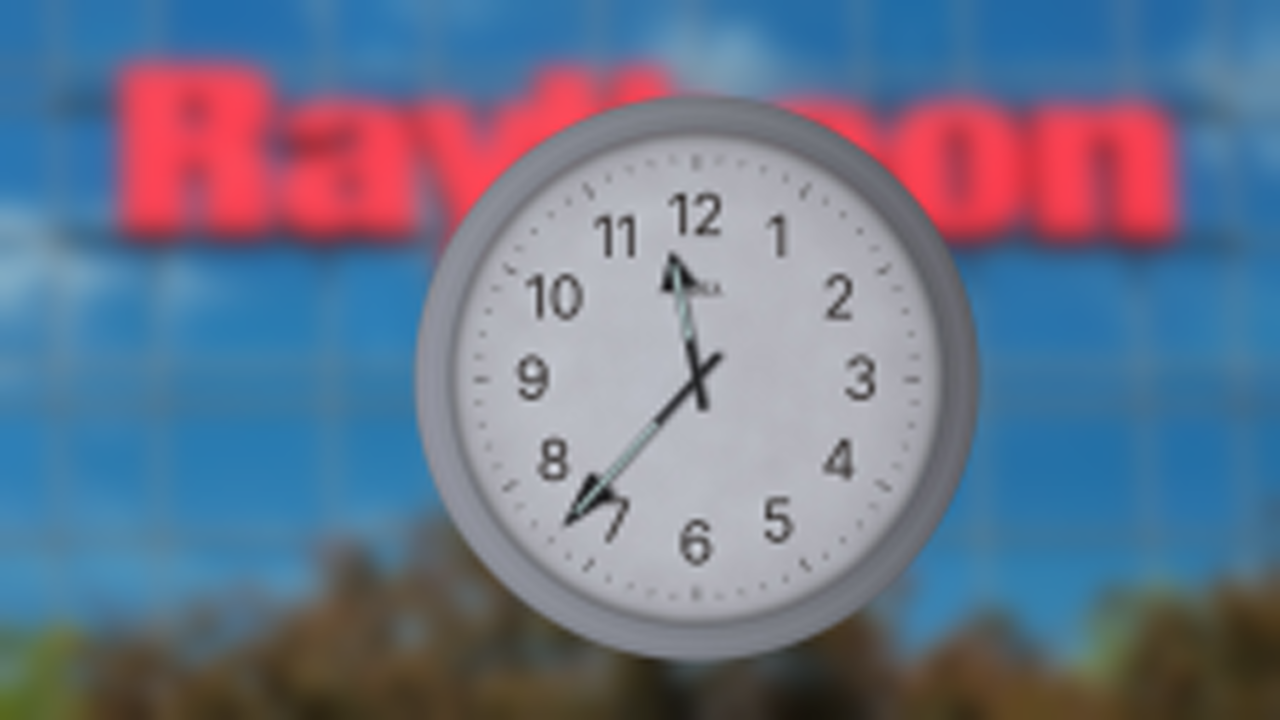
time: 11:37
